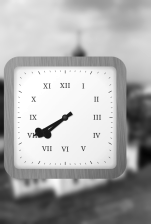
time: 7:40
